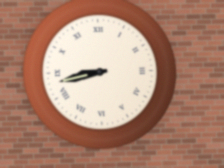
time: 8:43
